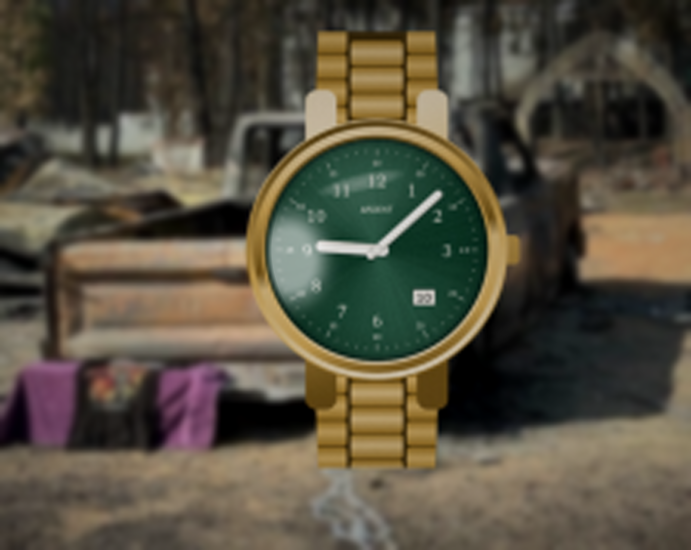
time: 9:08
